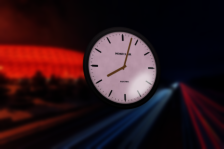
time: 8:03
